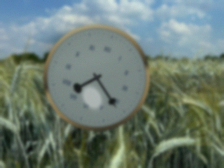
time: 7:21
